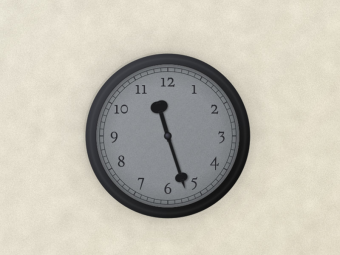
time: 11:27
